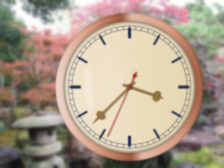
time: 3:37:34
